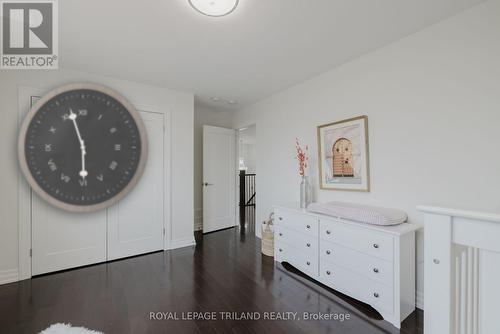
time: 5:57
